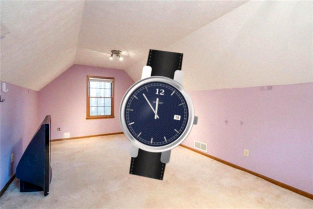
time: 11:53
